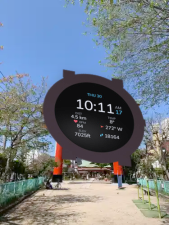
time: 10:11
